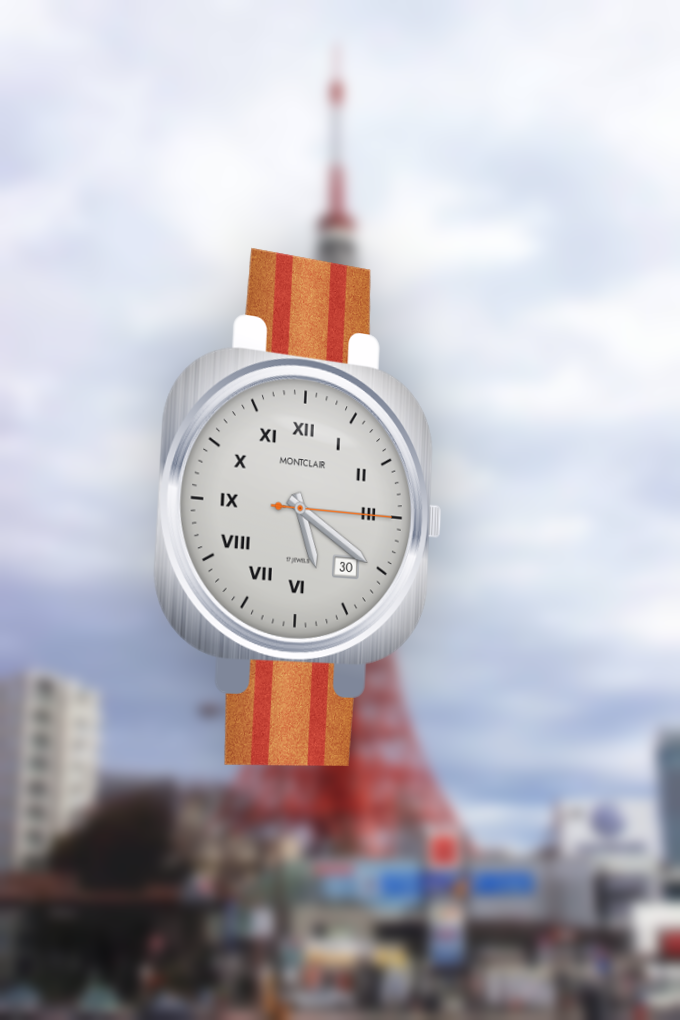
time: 5:20:15
